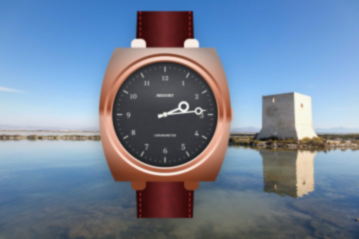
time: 2:14
